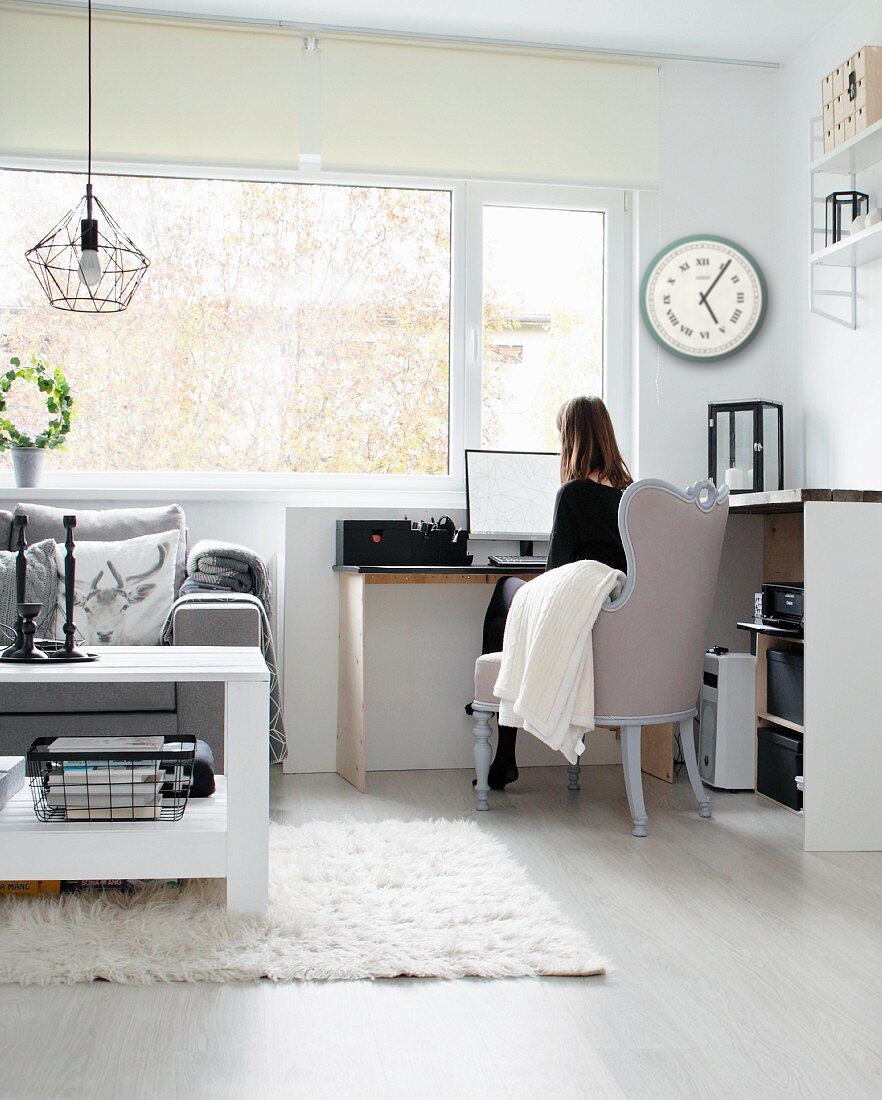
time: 5:06
